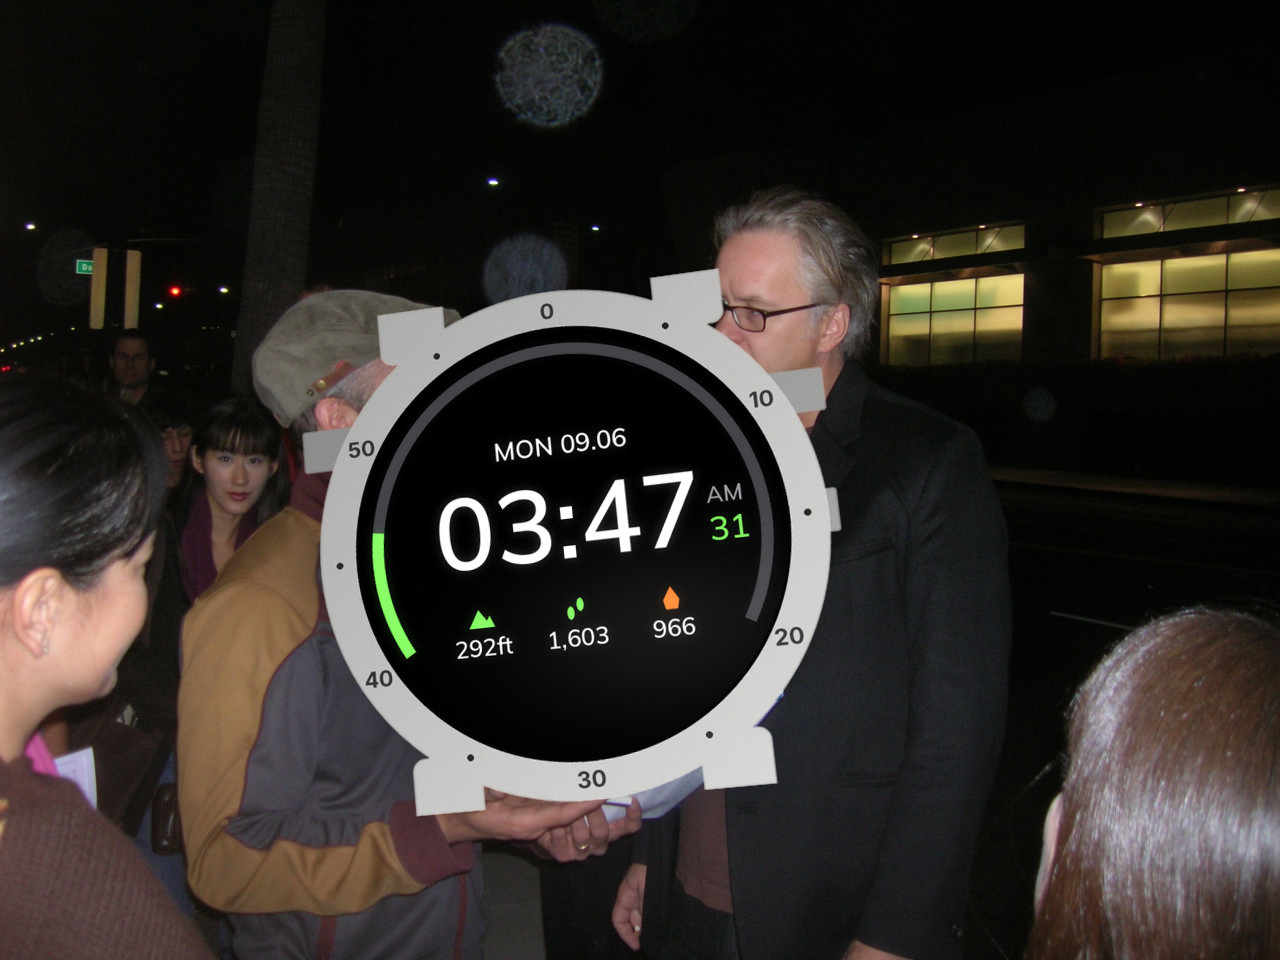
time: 3:47:31
